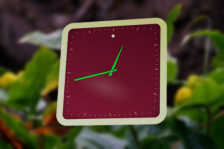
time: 12:43
